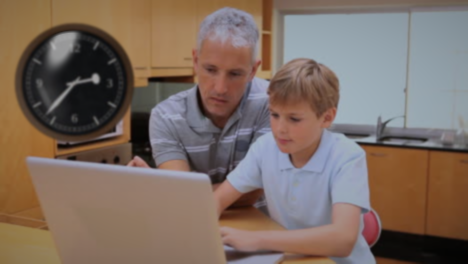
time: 2:37
